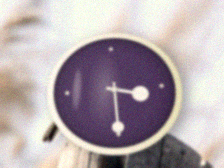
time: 3:30
